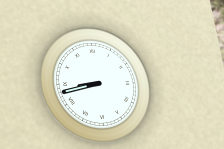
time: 8:43
